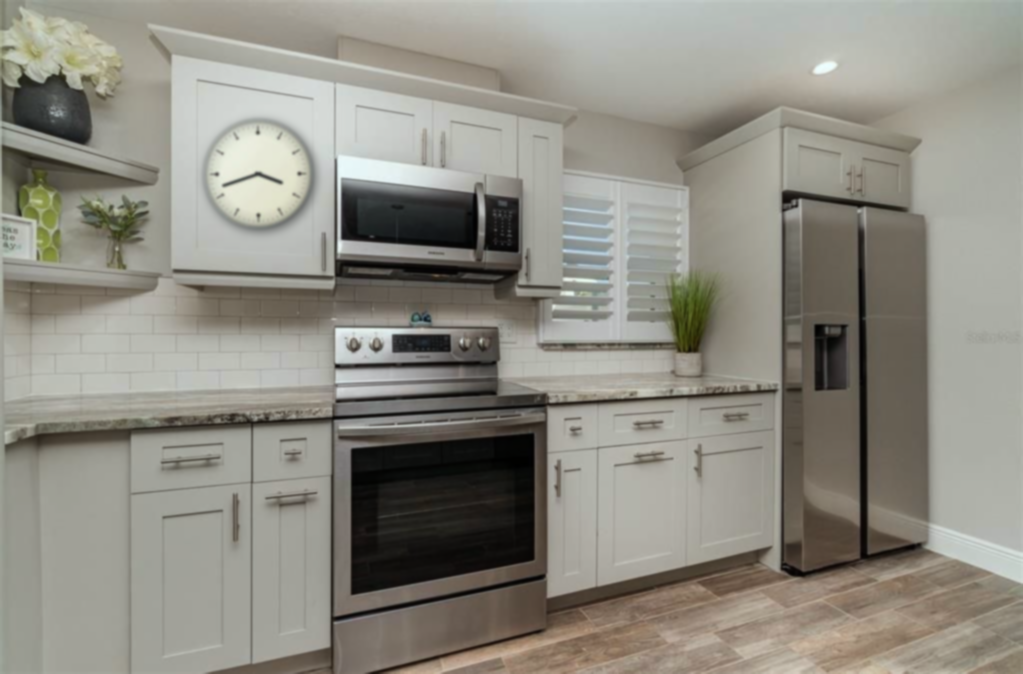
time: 3:42
